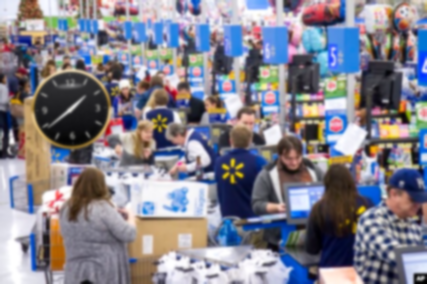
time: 1:39
